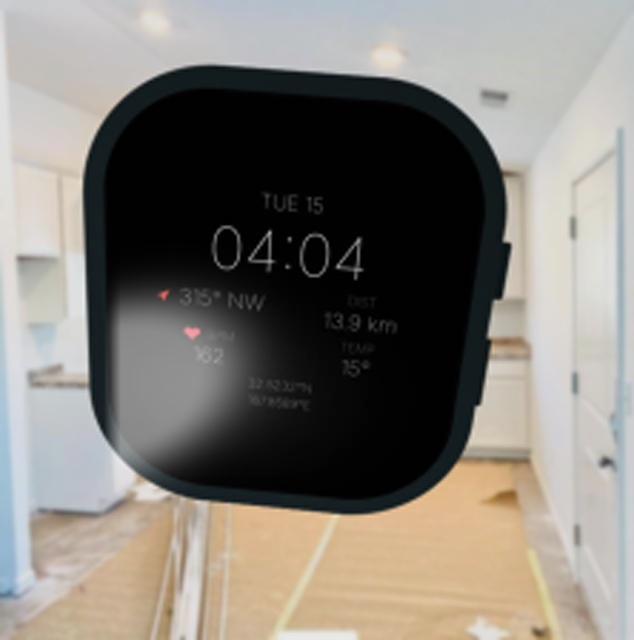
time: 4:04
